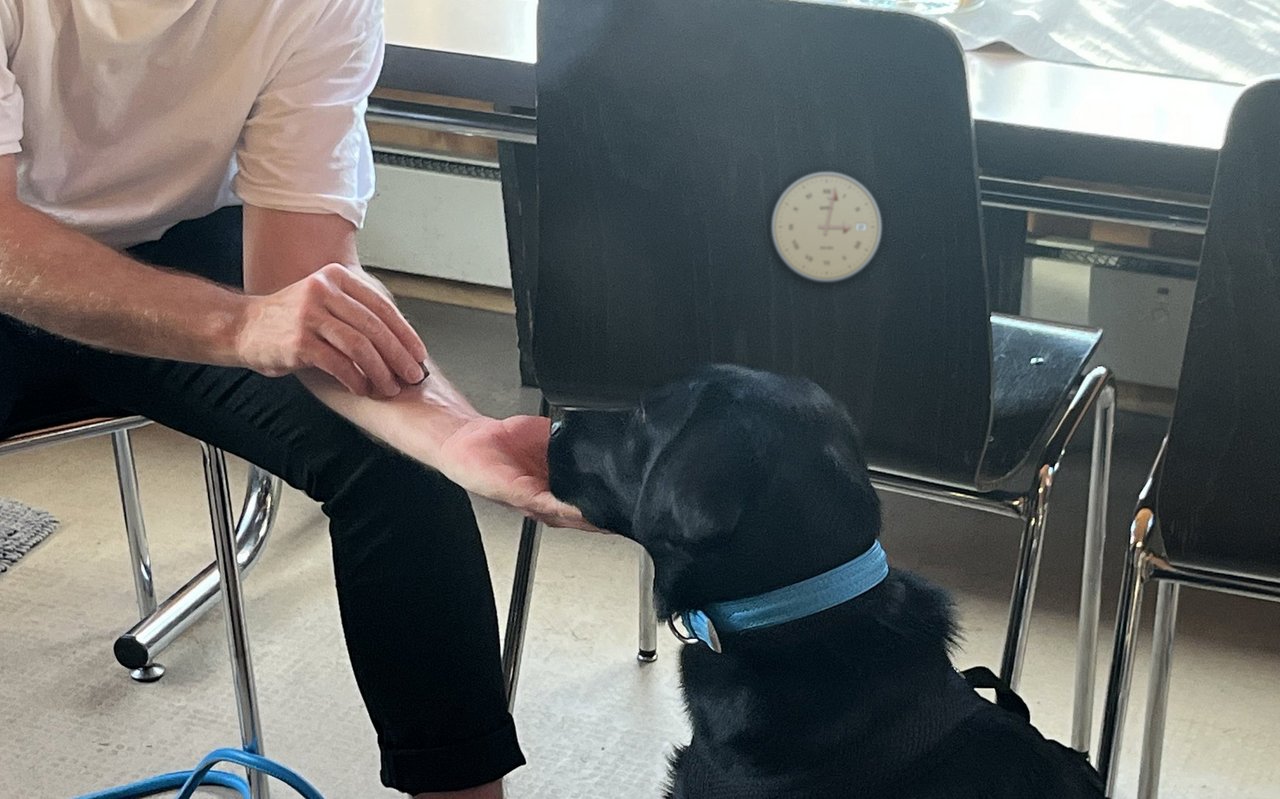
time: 3:02
